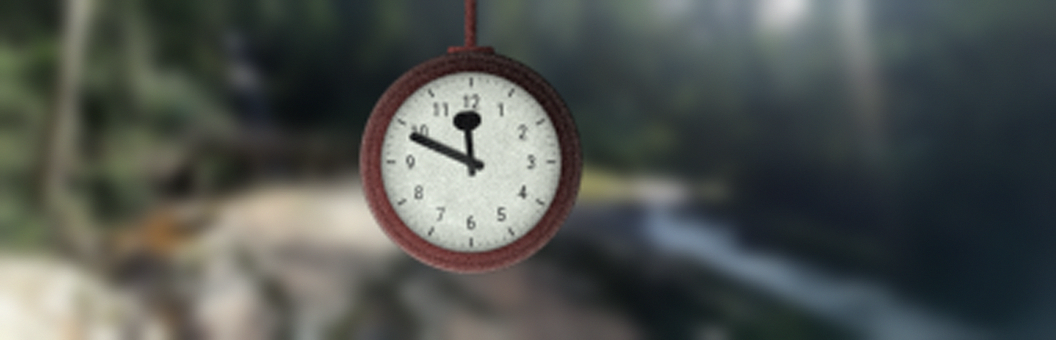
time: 11:49
